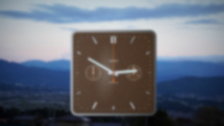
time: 2:50
